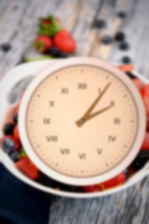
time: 2:06
